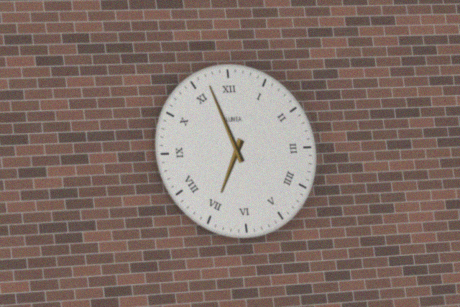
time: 6:57
